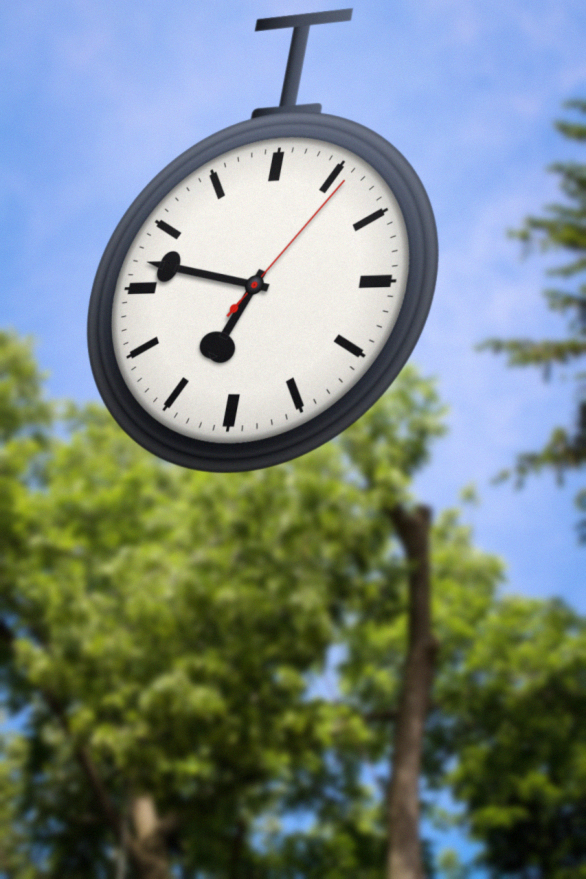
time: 6:47:06
